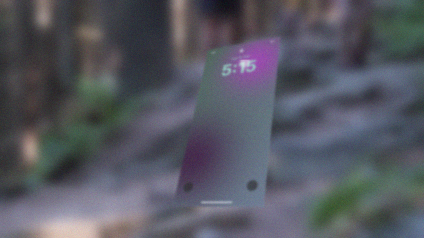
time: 5:15
